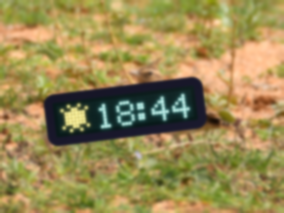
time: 18:44
